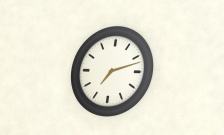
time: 7:12
